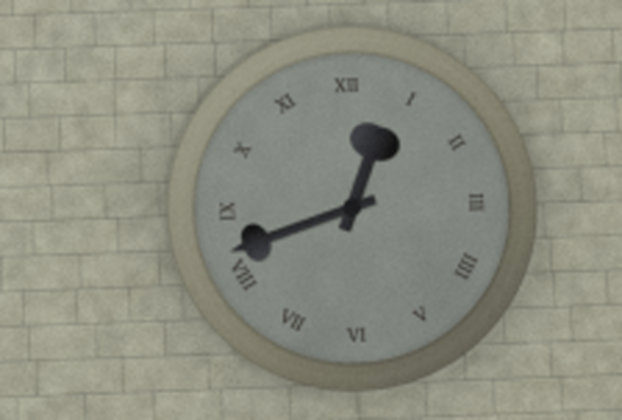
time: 12:42
